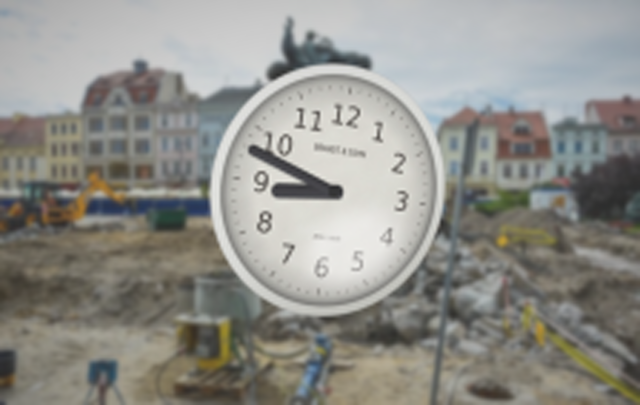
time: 8:48
